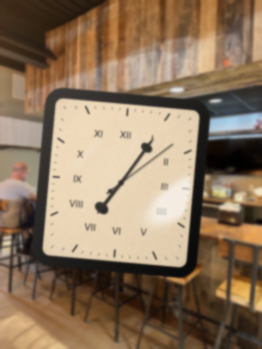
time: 7:05:08
